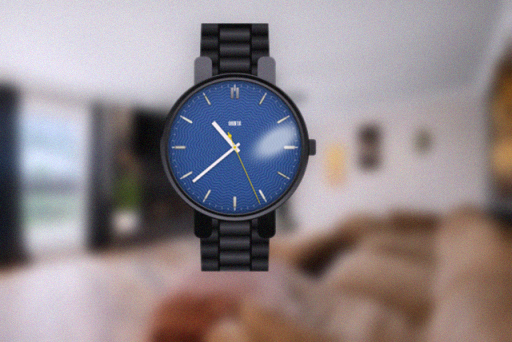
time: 10:38:26
